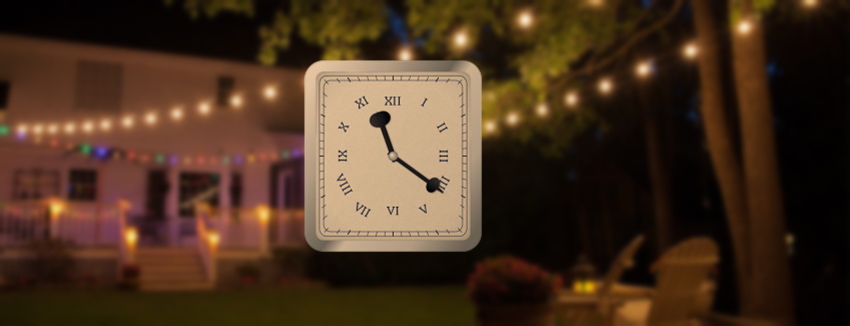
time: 11:21
